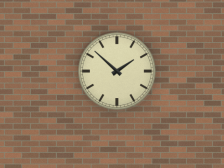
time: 1:52
